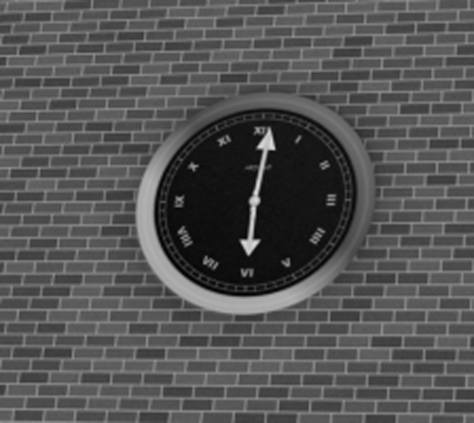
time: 6:01
